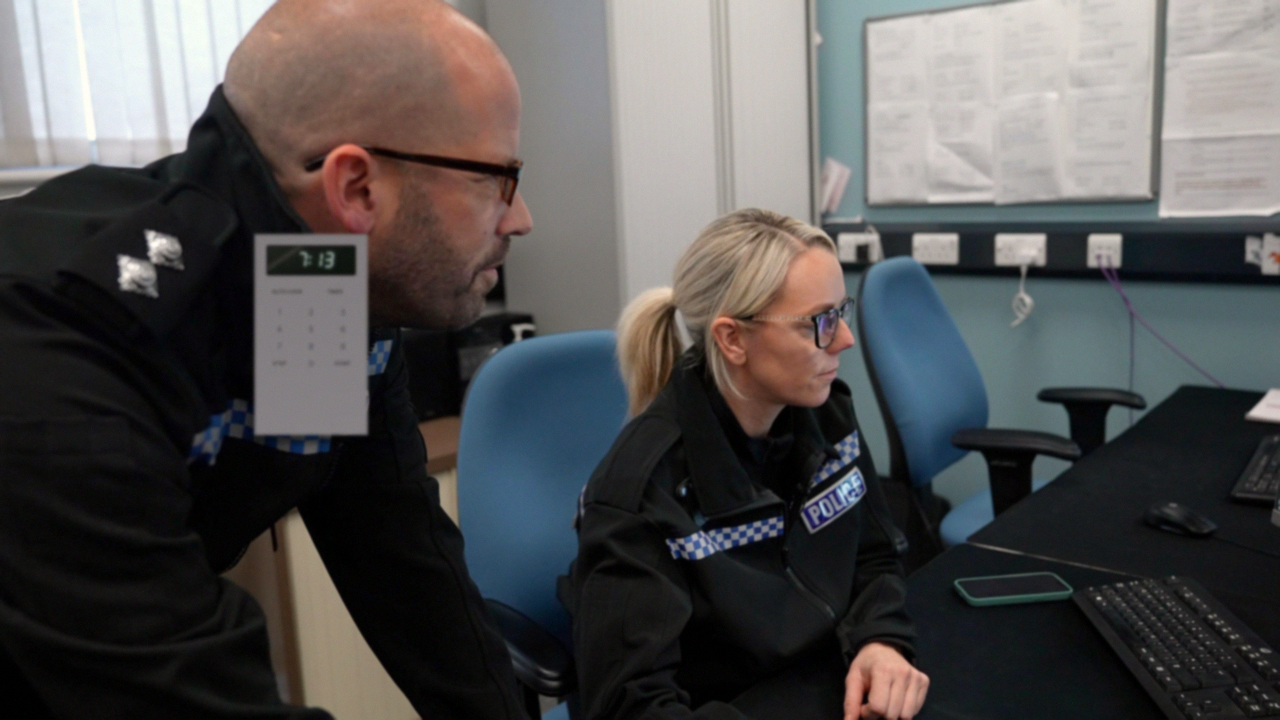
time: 7:13
